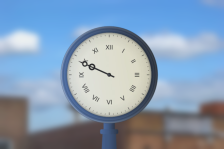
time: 9:49
